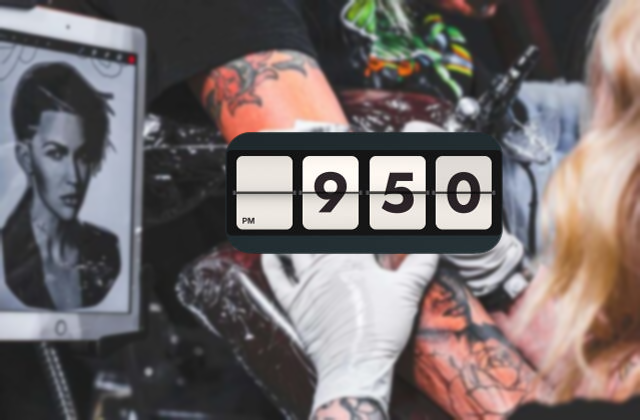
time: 9:50
